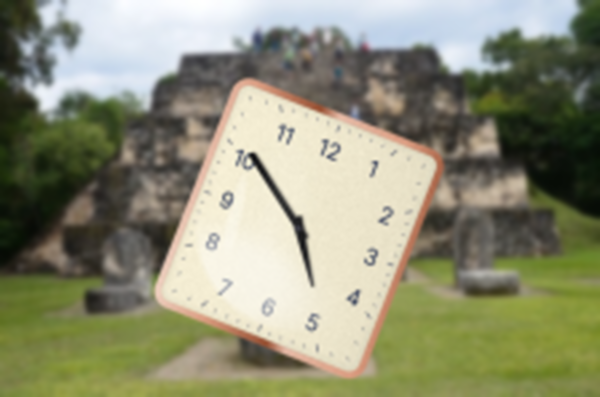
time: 4:51
